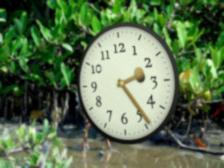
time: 2:24
